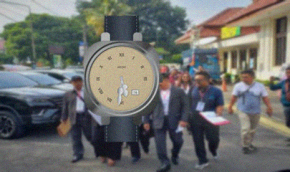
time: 5:31
